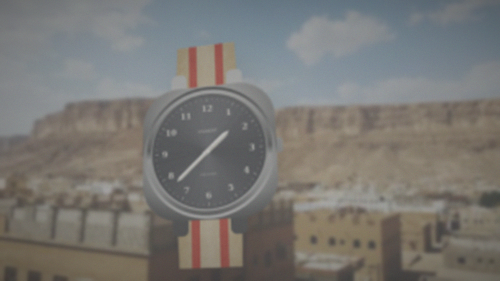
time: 1:38
